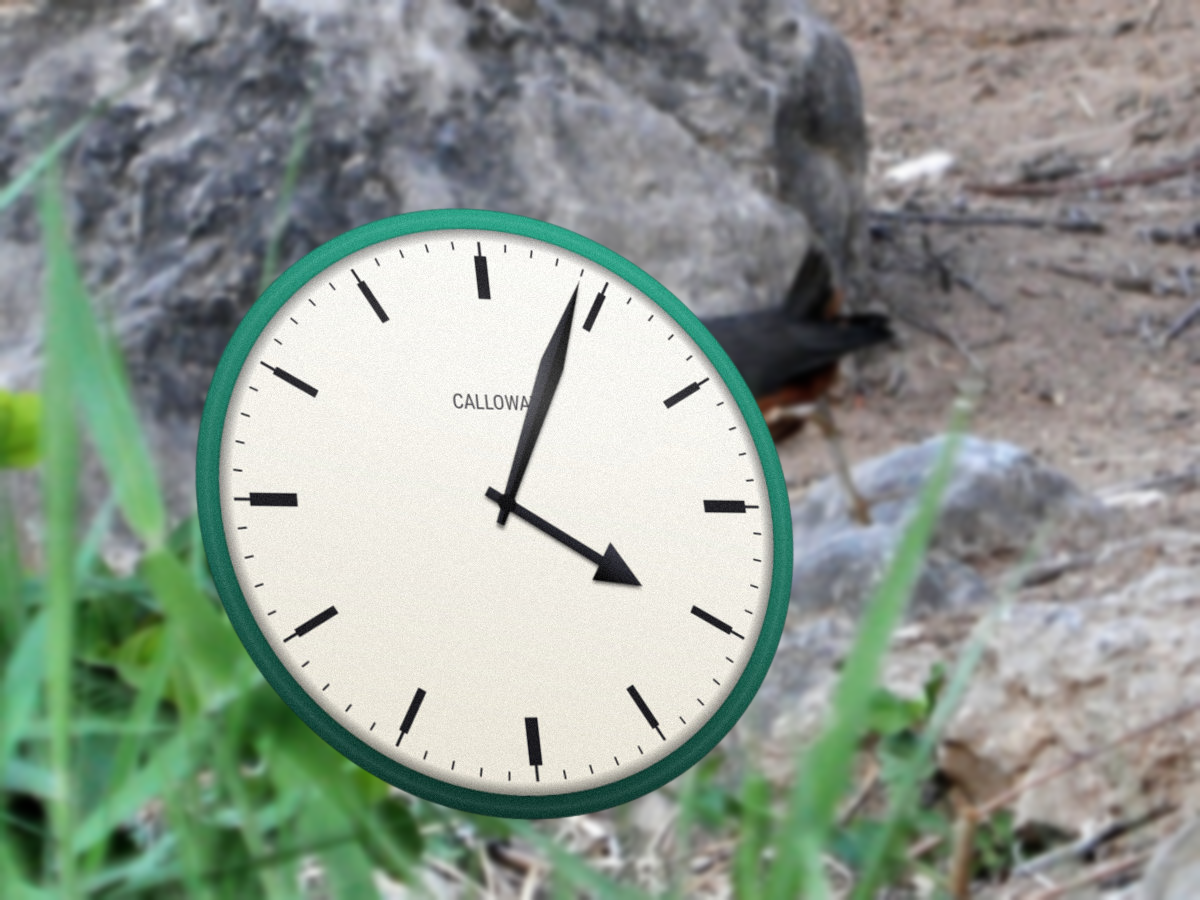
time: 4:04
